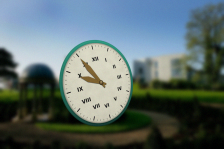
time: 9:55
